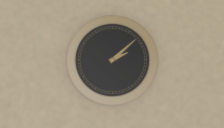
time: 2:08
